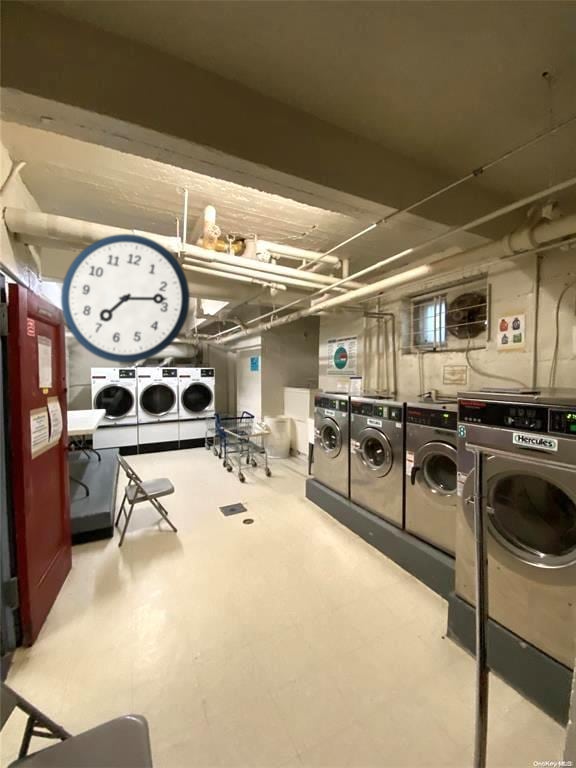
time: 7:13
